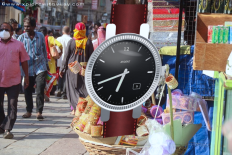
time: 6:42
